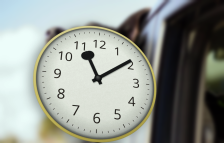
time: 11:09
